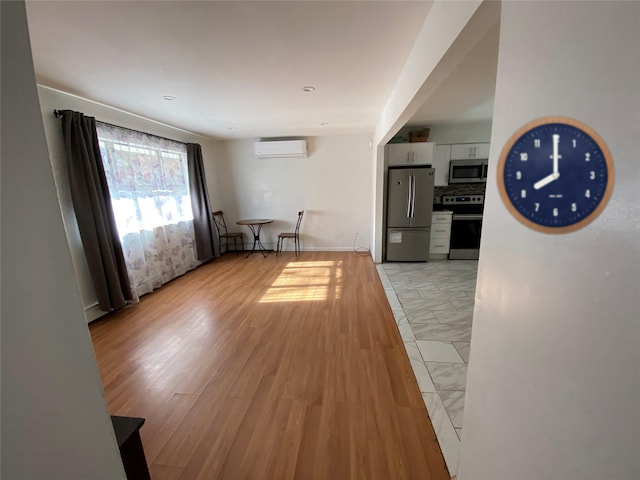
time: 8:00
